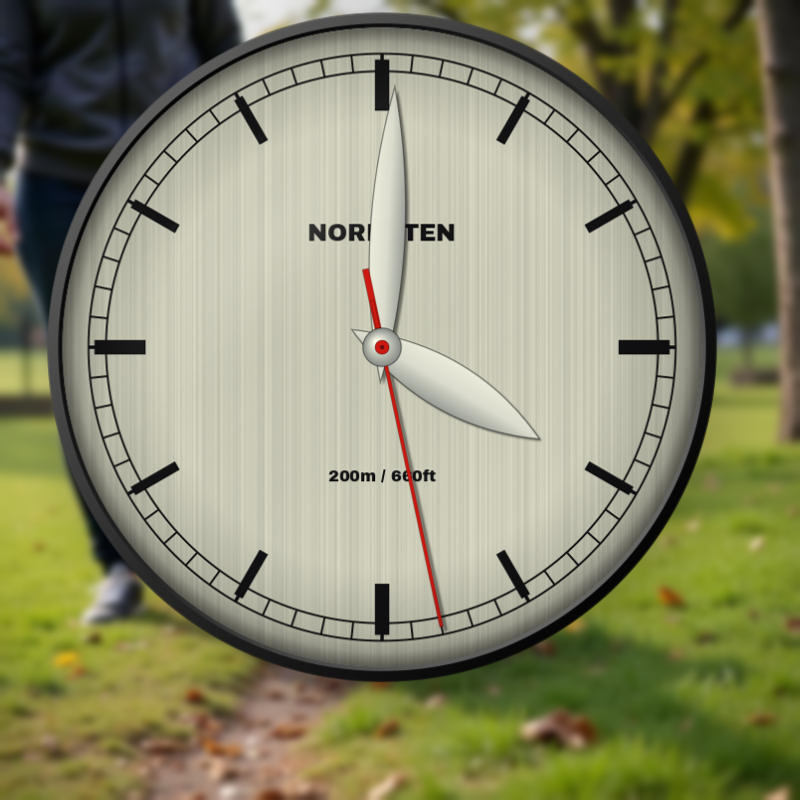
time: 4:00:28
